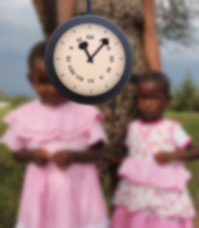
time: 11:07
